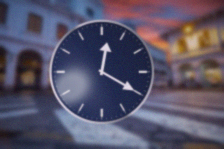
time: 12:20
